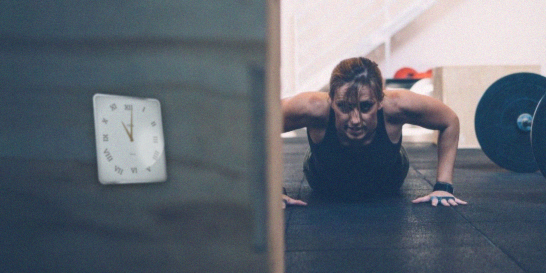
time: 11:01
